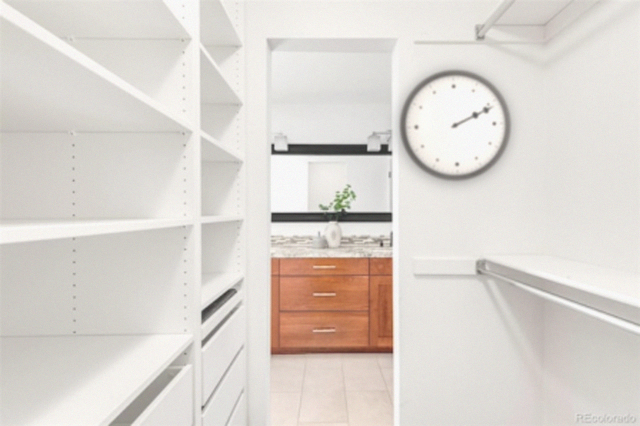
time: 2:11
